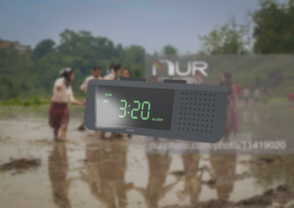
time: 3:20
